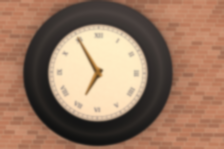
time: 6:55
